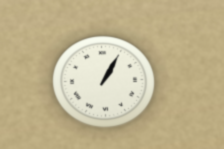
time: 1:05
